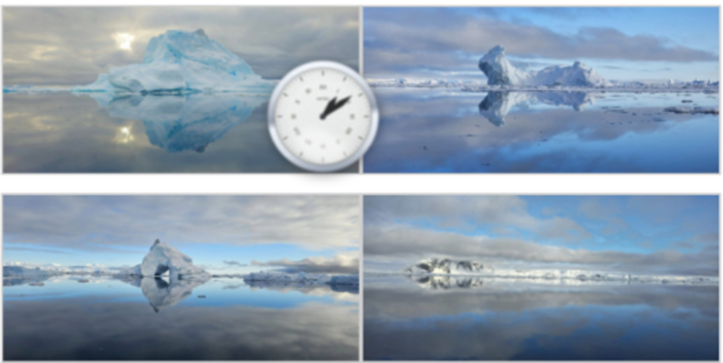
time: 1:09
